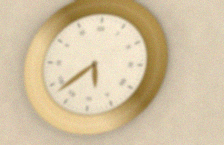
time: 5:38
